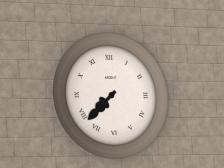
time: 7:38
